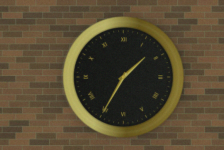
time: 1:35
